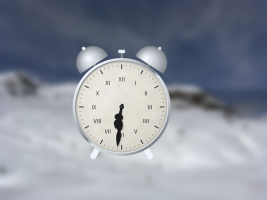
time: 6:31
